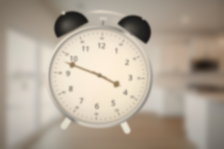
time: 3:48
